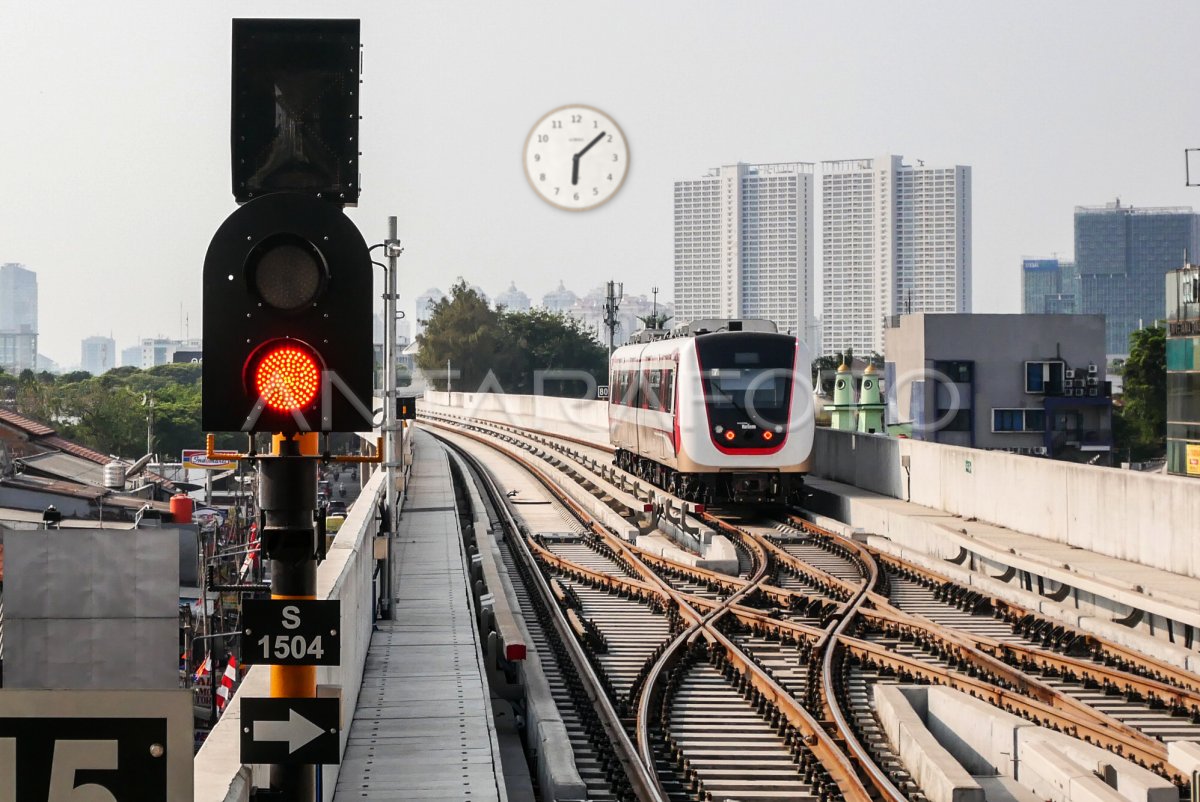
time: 6:08
